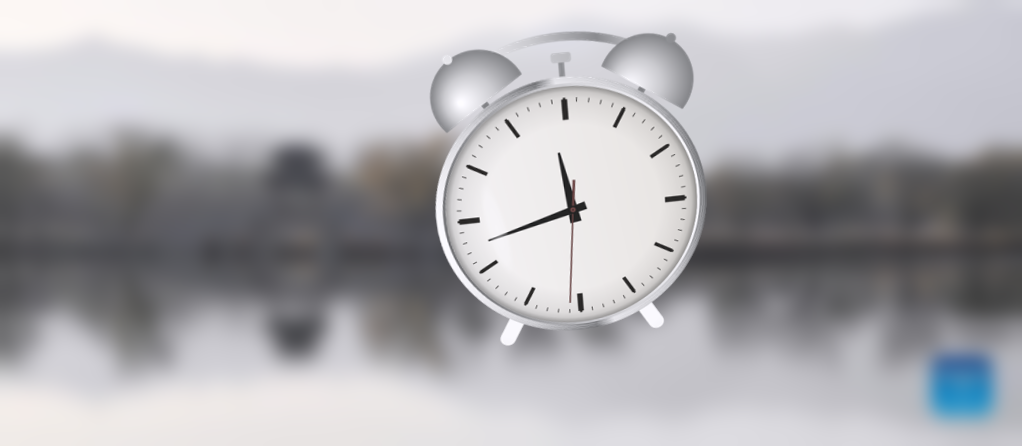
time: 11:42:31
